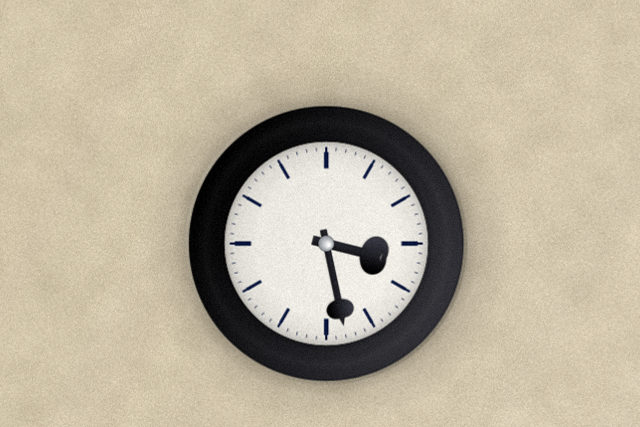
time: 3:28
